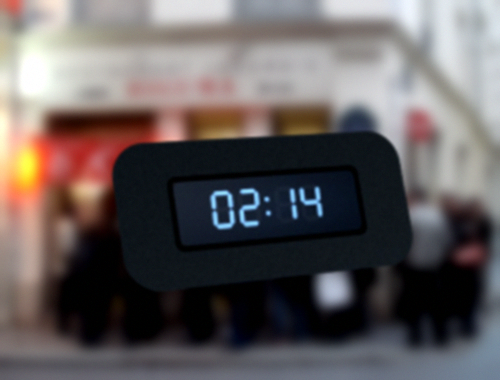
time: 2:14
